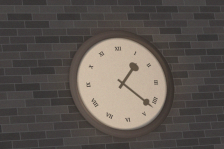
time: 1:22
